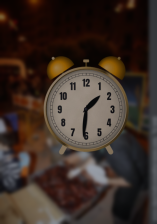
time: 1:31
